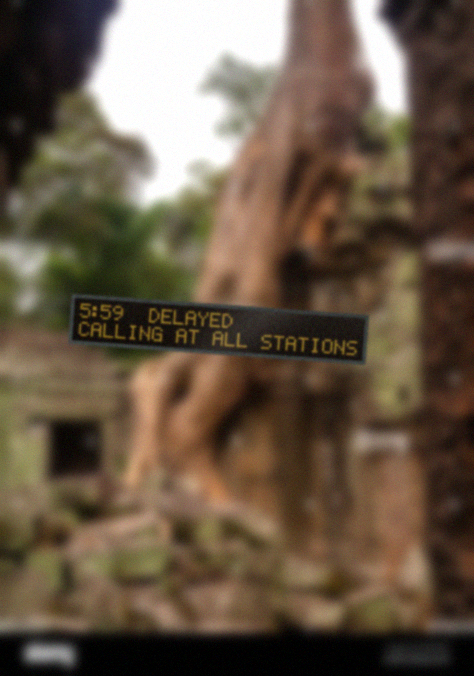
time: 5:59
